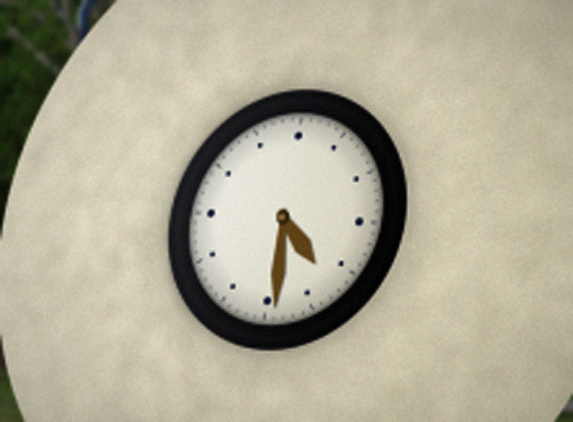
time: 4:29
